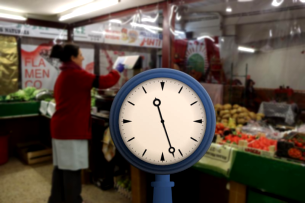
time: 11:27
